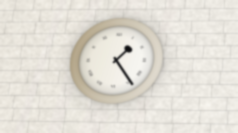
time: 1:24
